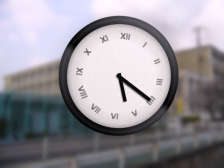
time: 5:20
